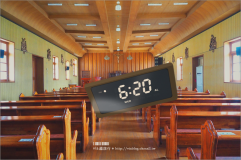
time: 6:20
